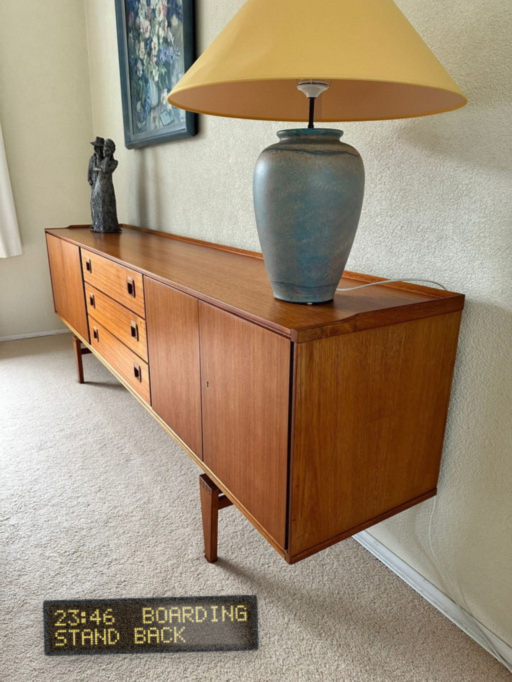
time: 23:46
